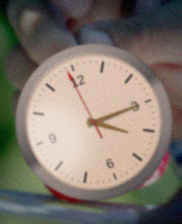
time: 4:14:59
